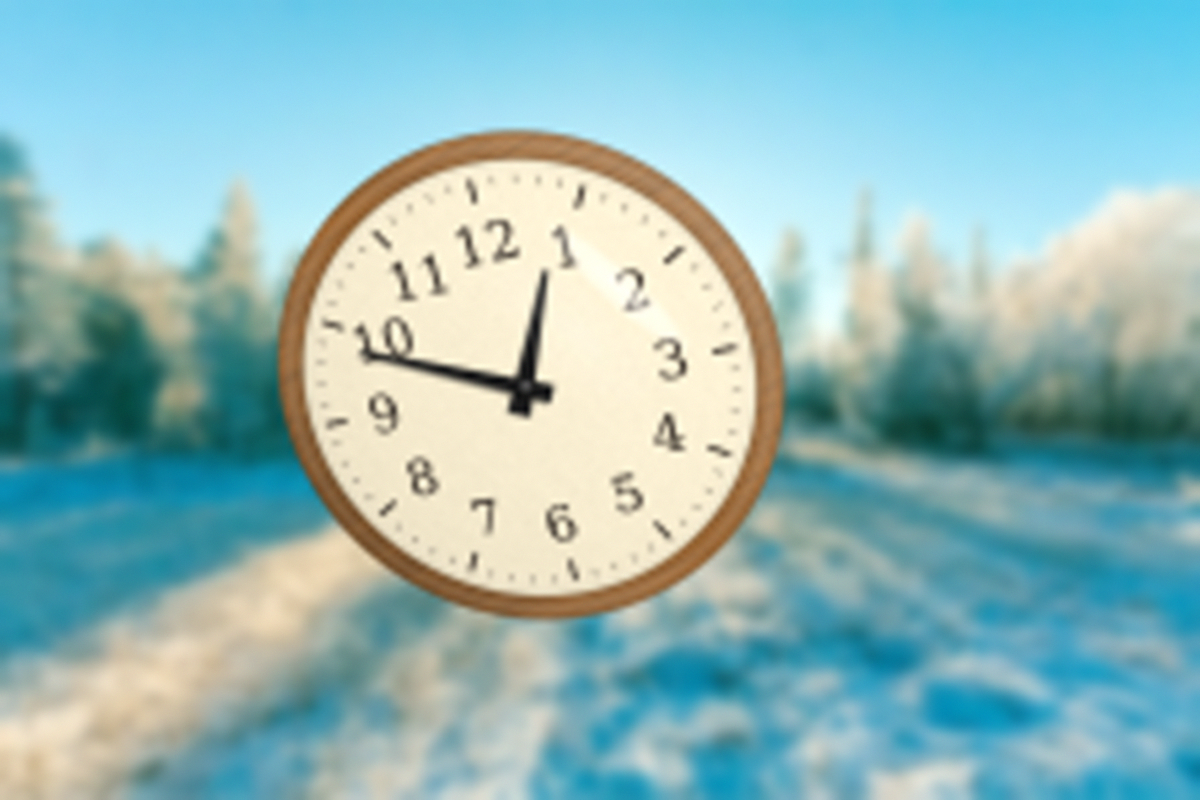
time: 12:49
